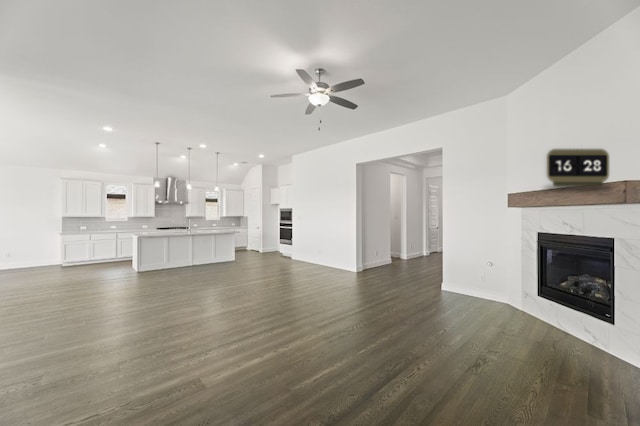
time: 16:28
